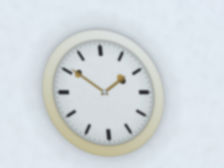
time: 1:51
